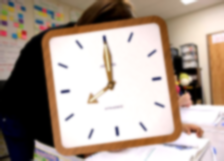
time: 8:00
